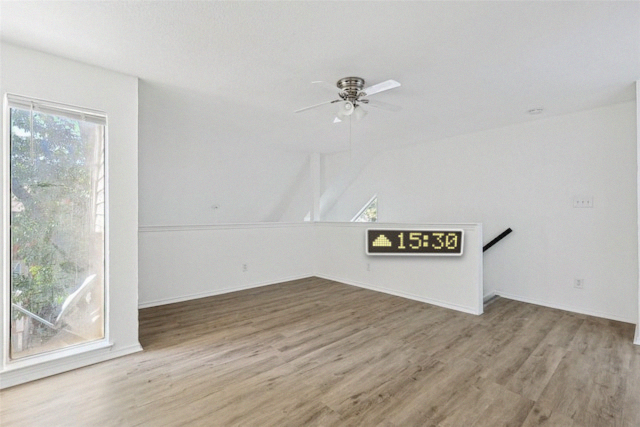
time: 15:30
